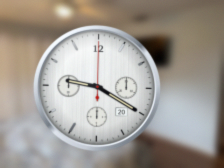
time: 9:20
